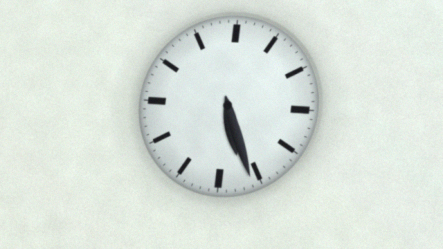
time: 5:26
